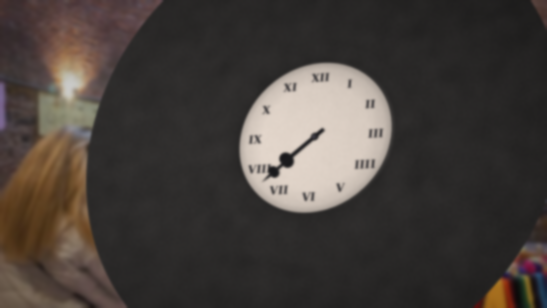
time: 7:38
